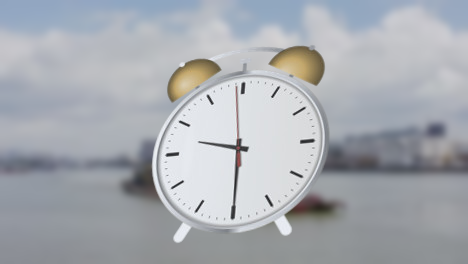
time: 9:29:59
